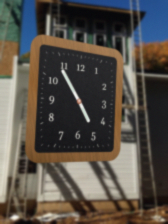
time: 4:54
